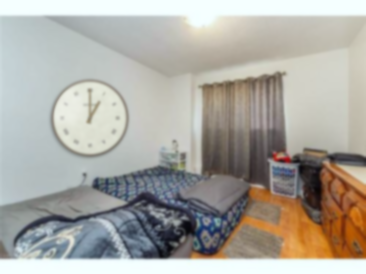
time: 1:00
